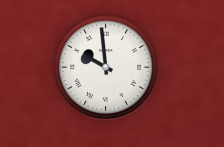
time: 9:59
